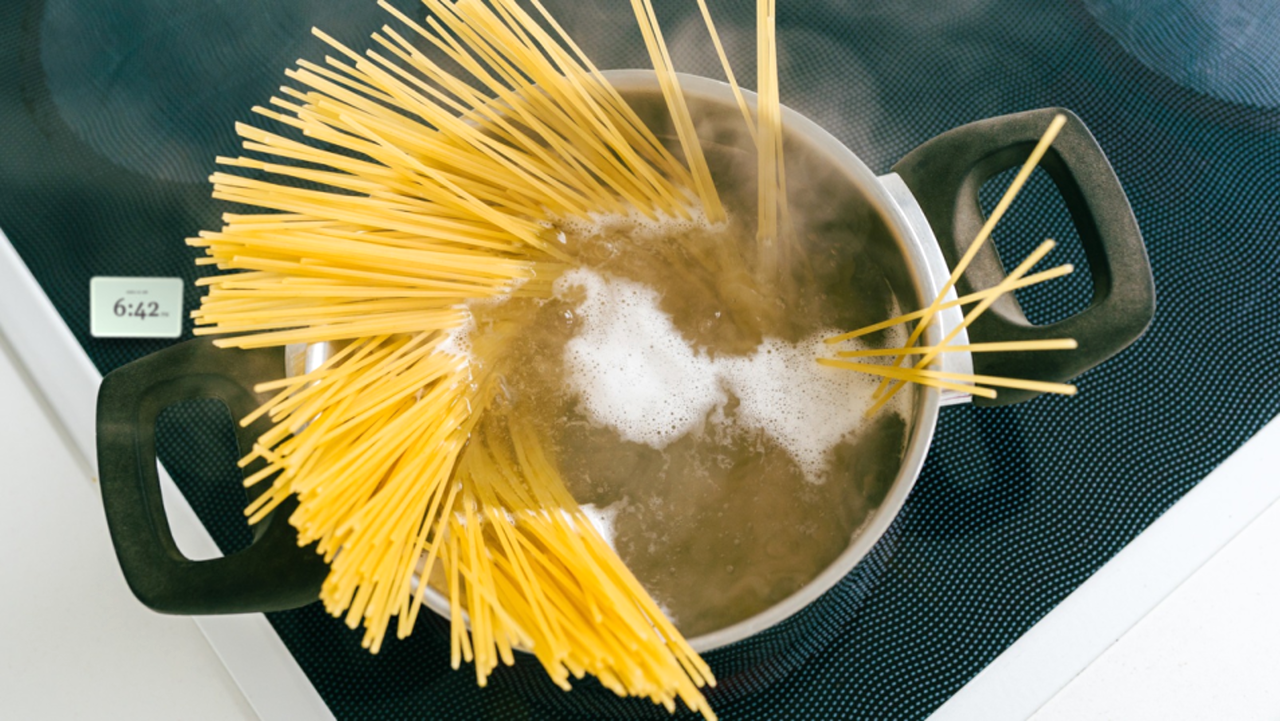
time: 6:42
